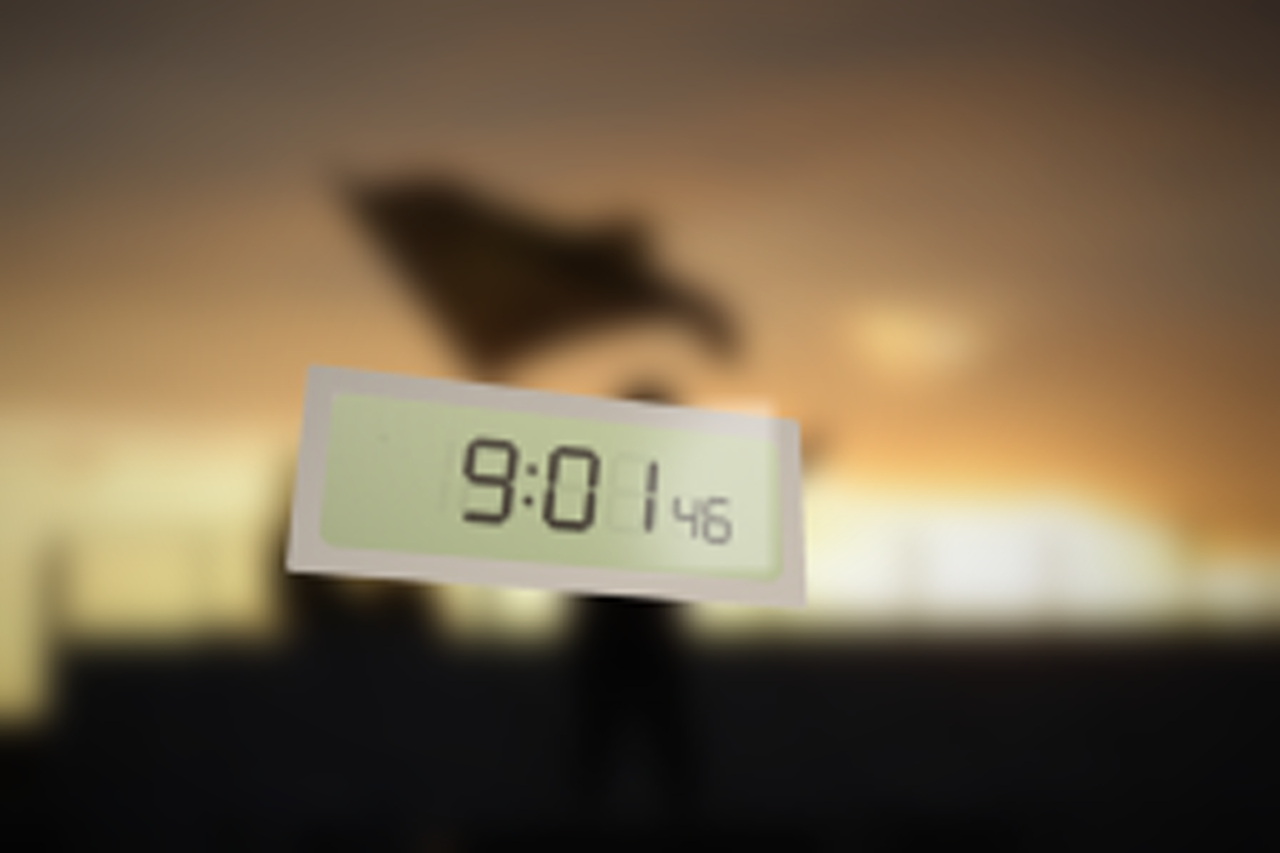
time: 9:01:46
